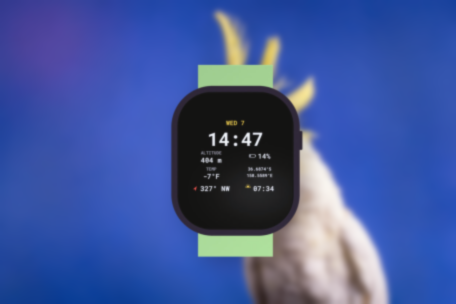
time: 14:47
